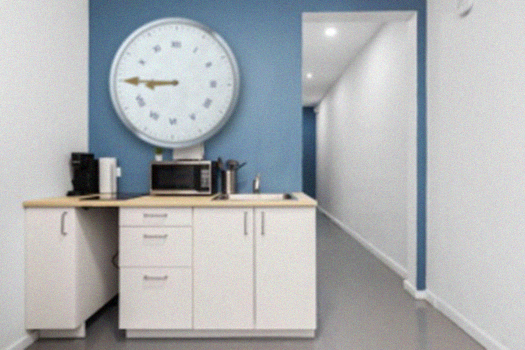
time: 8:45
